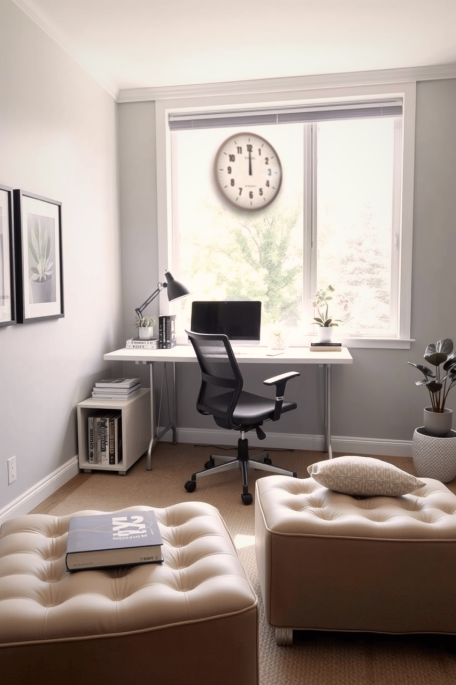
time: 12:00
